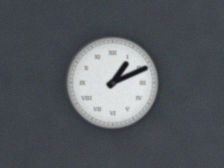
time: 1:11
